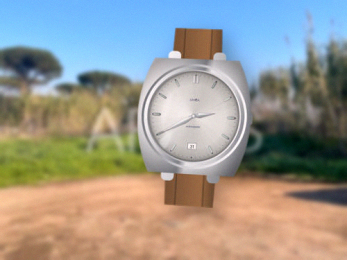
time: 2:40
